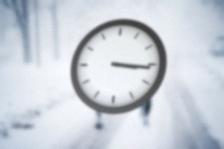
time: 3:16
